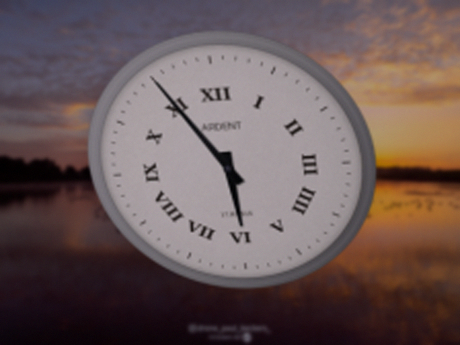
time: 5:55
